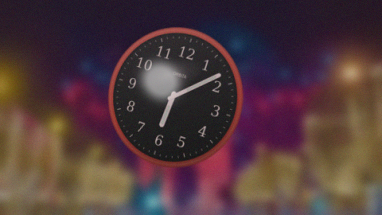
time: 6:08
